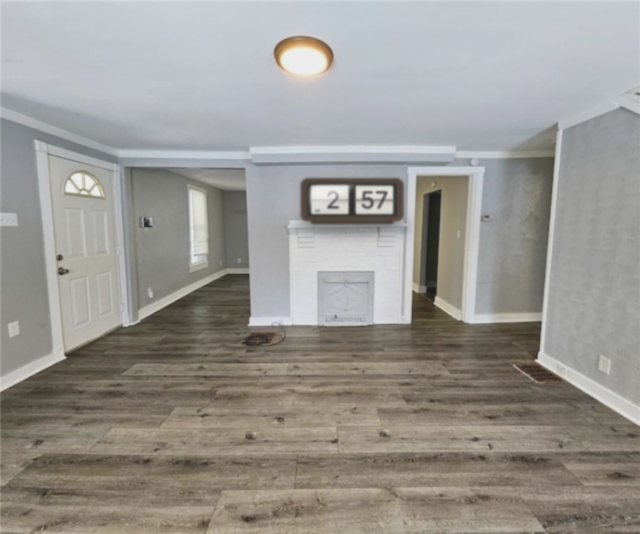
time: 2:57
